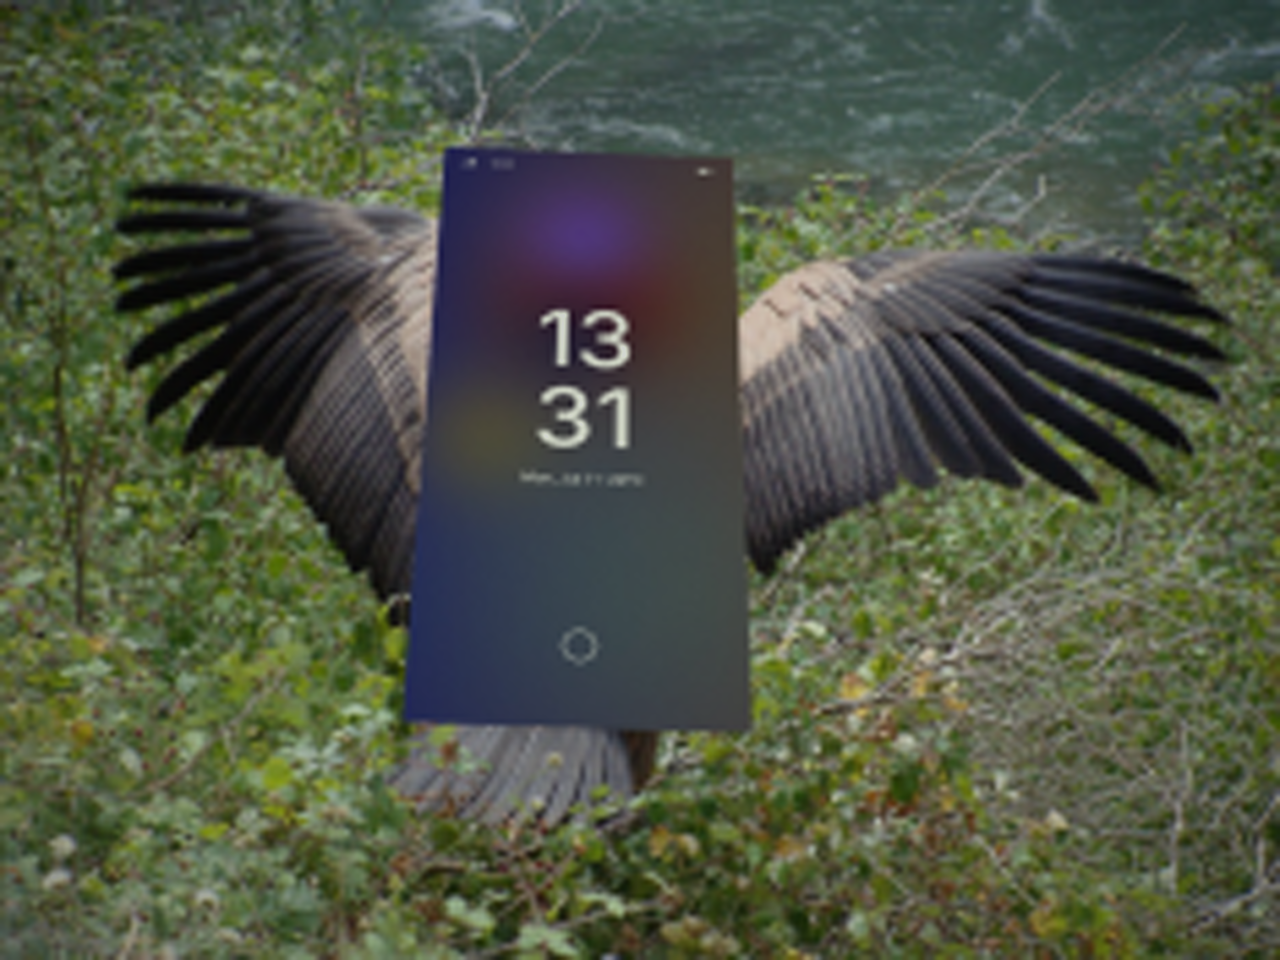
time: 13:31
